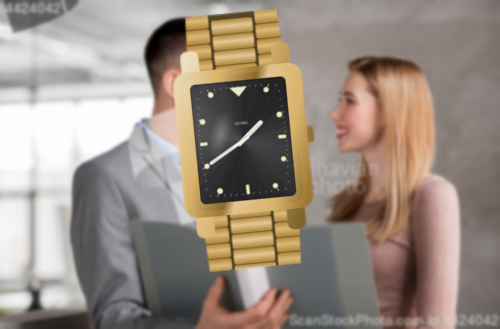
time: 1:40
